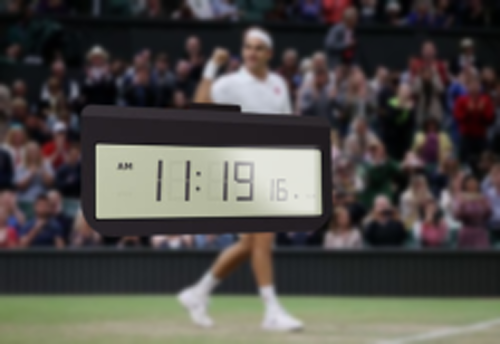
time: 11:19:16
